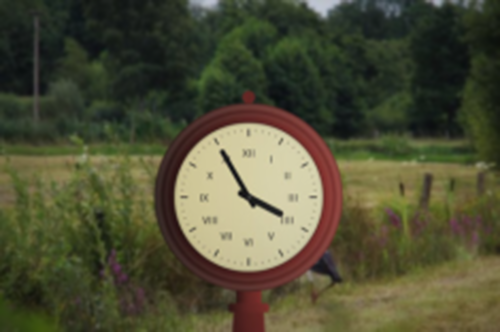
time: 3:55
